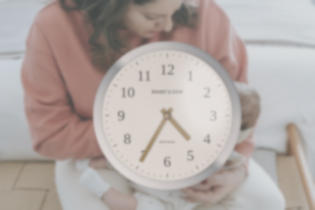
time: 4:35
